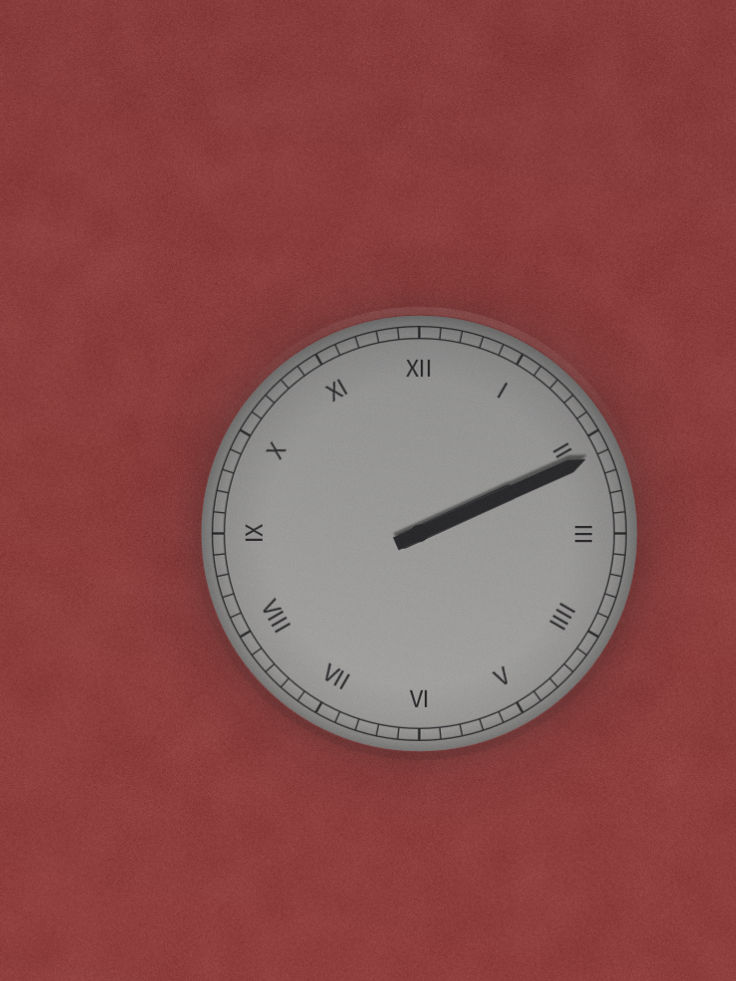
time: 2:11
